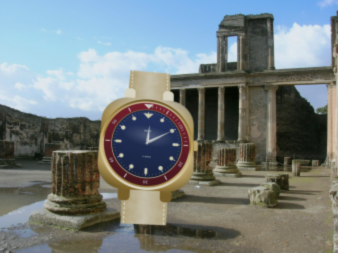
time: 12:10
